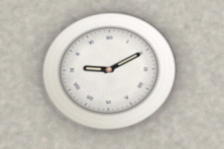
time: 9:10
